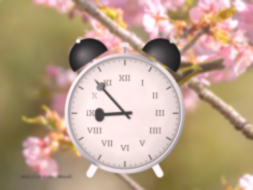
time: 8:53
